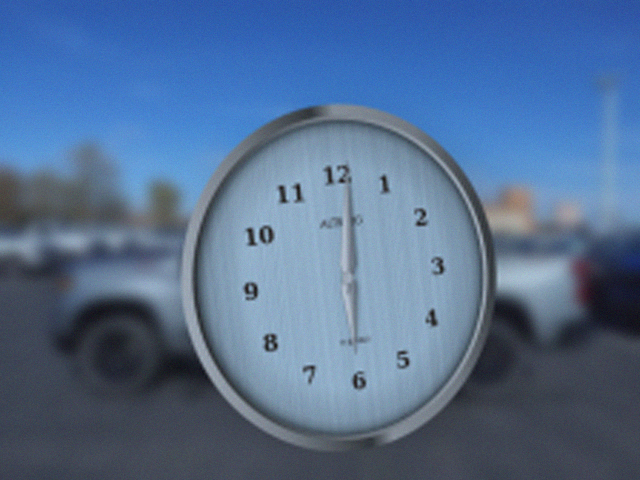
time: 6:01
